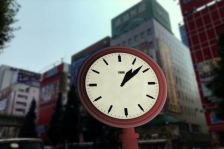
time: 1:08
